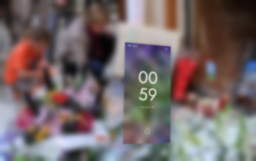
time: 0:59
